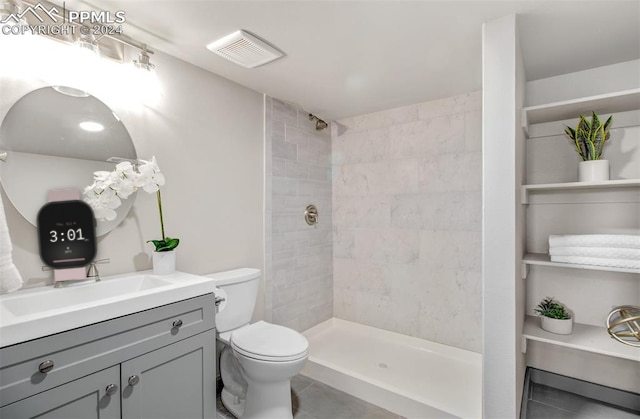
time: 3:01
